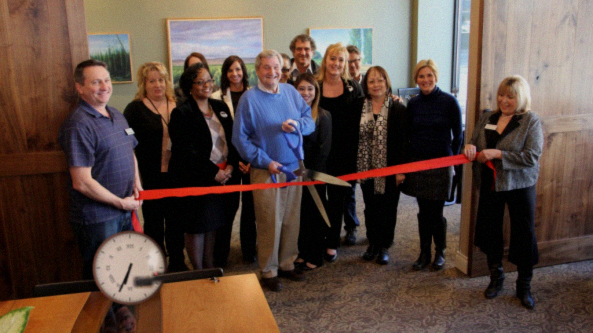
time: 6:34
